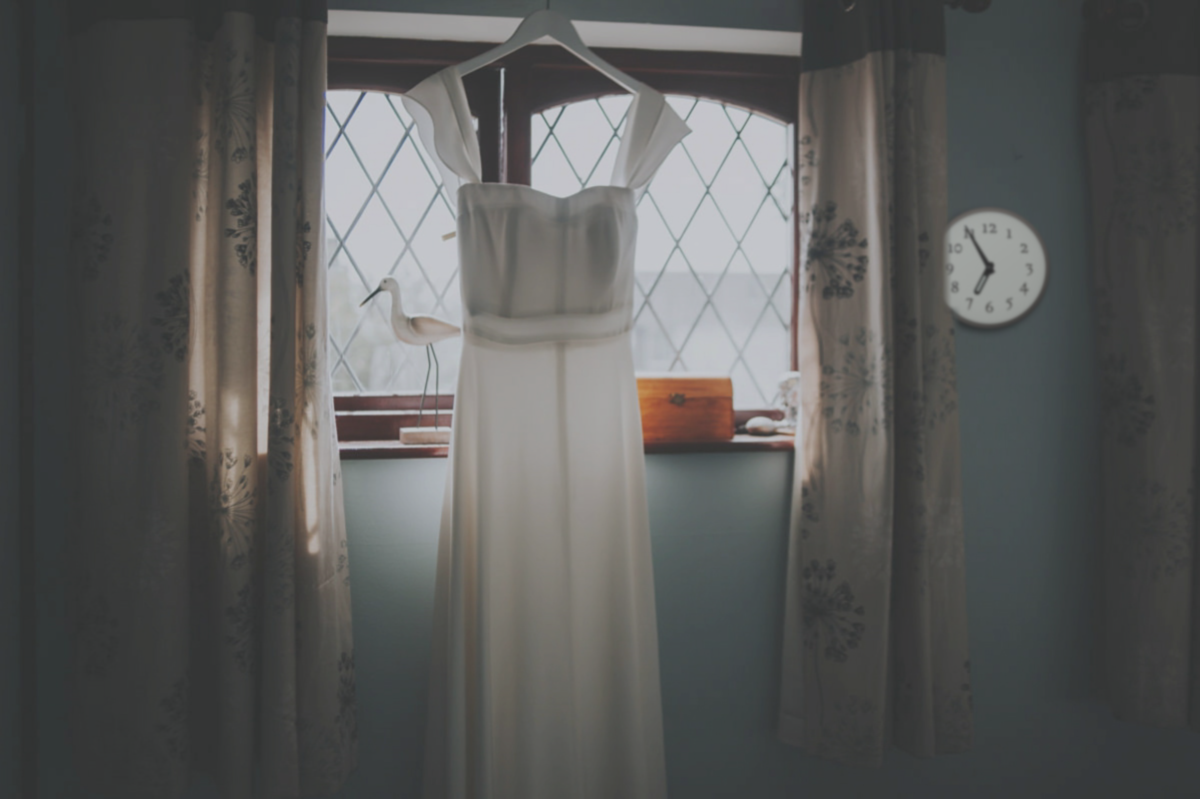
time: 6:55
